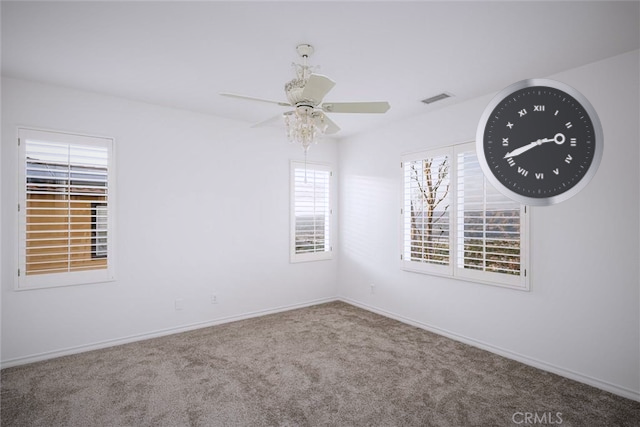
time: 2:41
